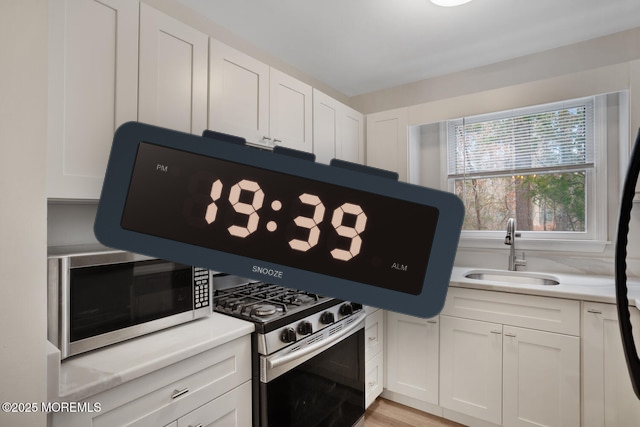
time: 19:39
